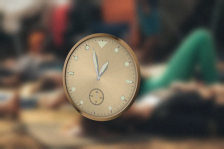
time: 12:57
